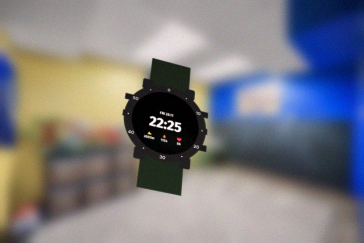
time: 22:25
